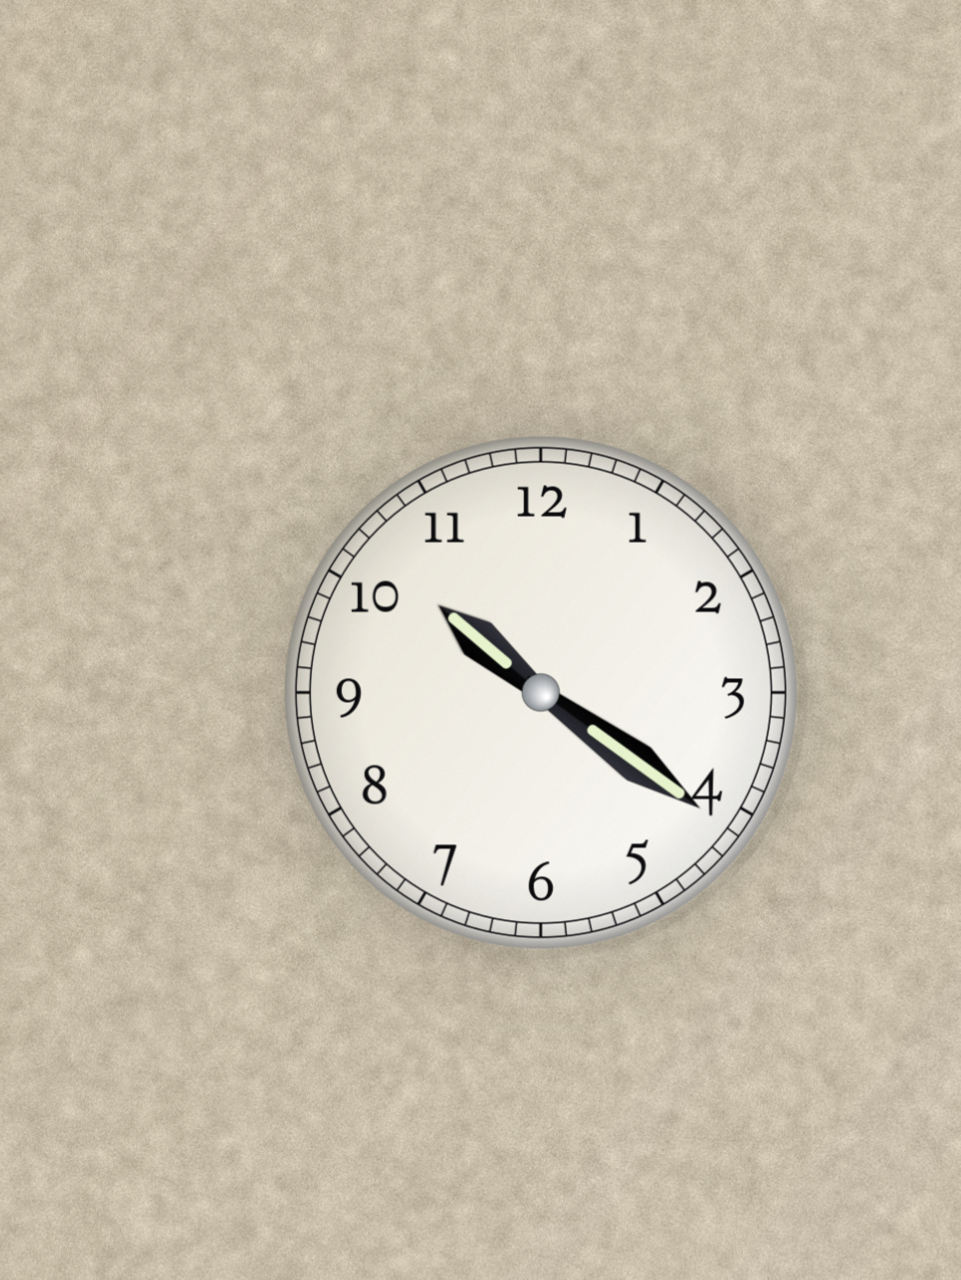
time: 10:21
